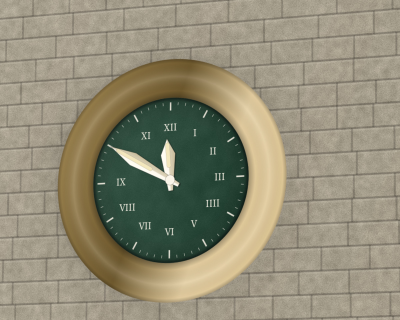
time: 11:50
